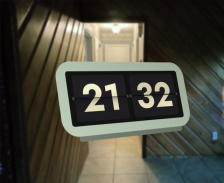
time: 21:32
